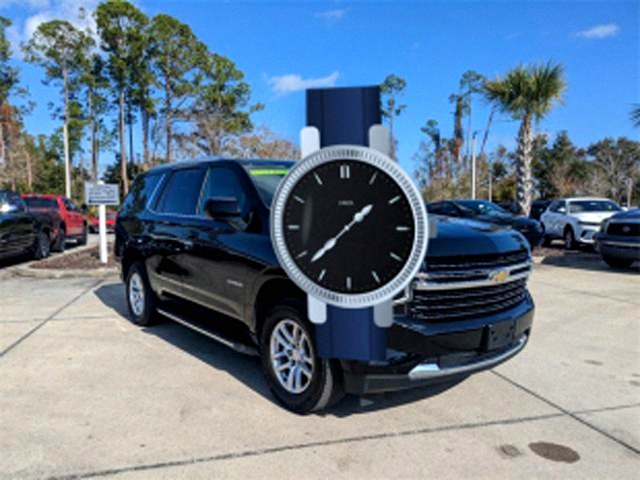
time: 1:38
